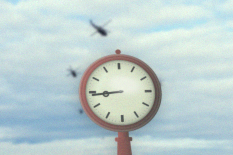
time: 8:44
